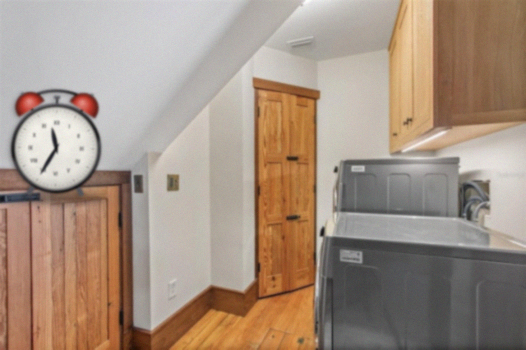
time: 11:35
